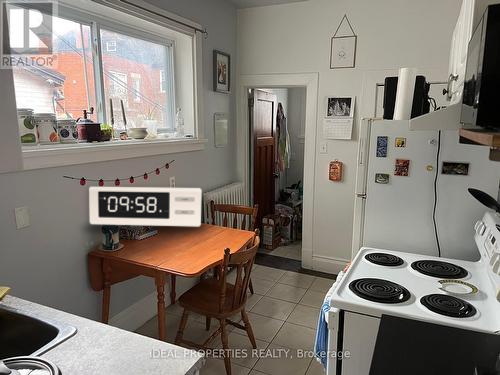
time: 9:58
